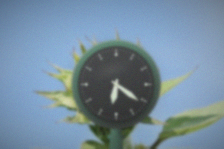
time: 6:21
